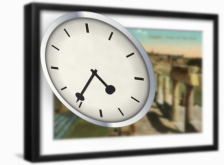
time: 4:36
